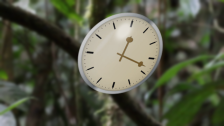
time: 12:18
